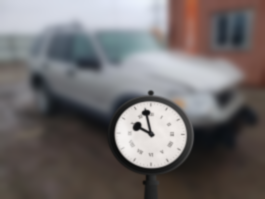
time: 9:58
